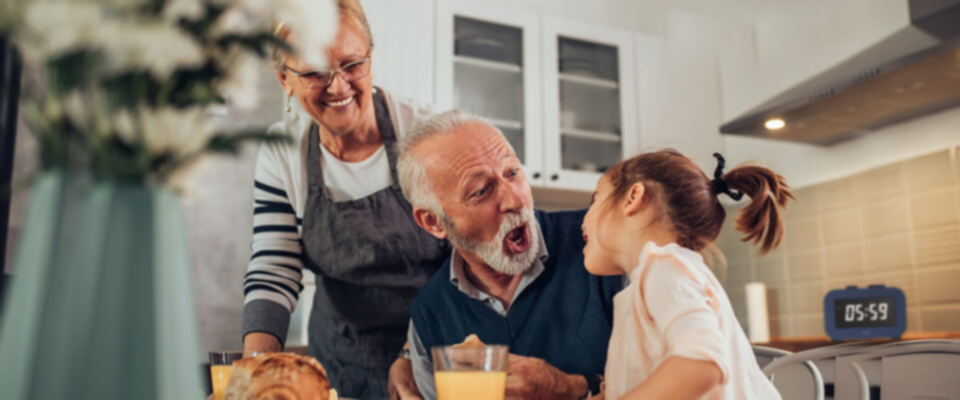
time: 5:59
